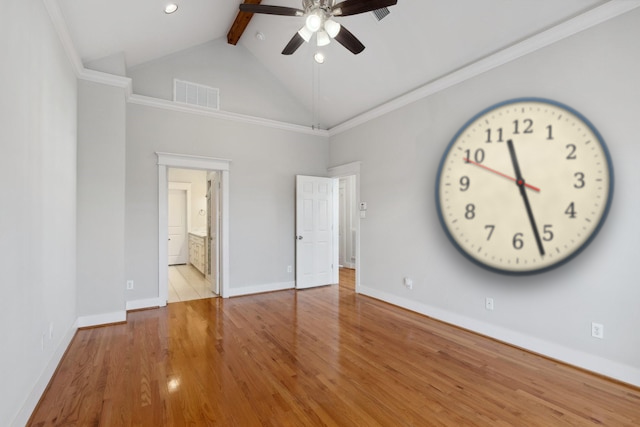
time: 11:26:49
